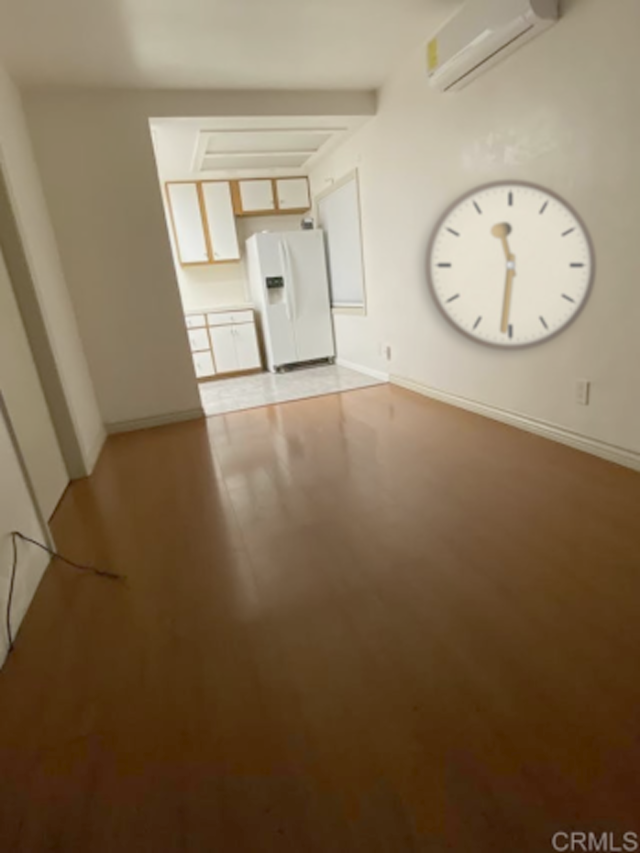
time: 11:31
